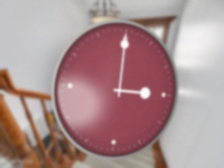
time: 3:00
